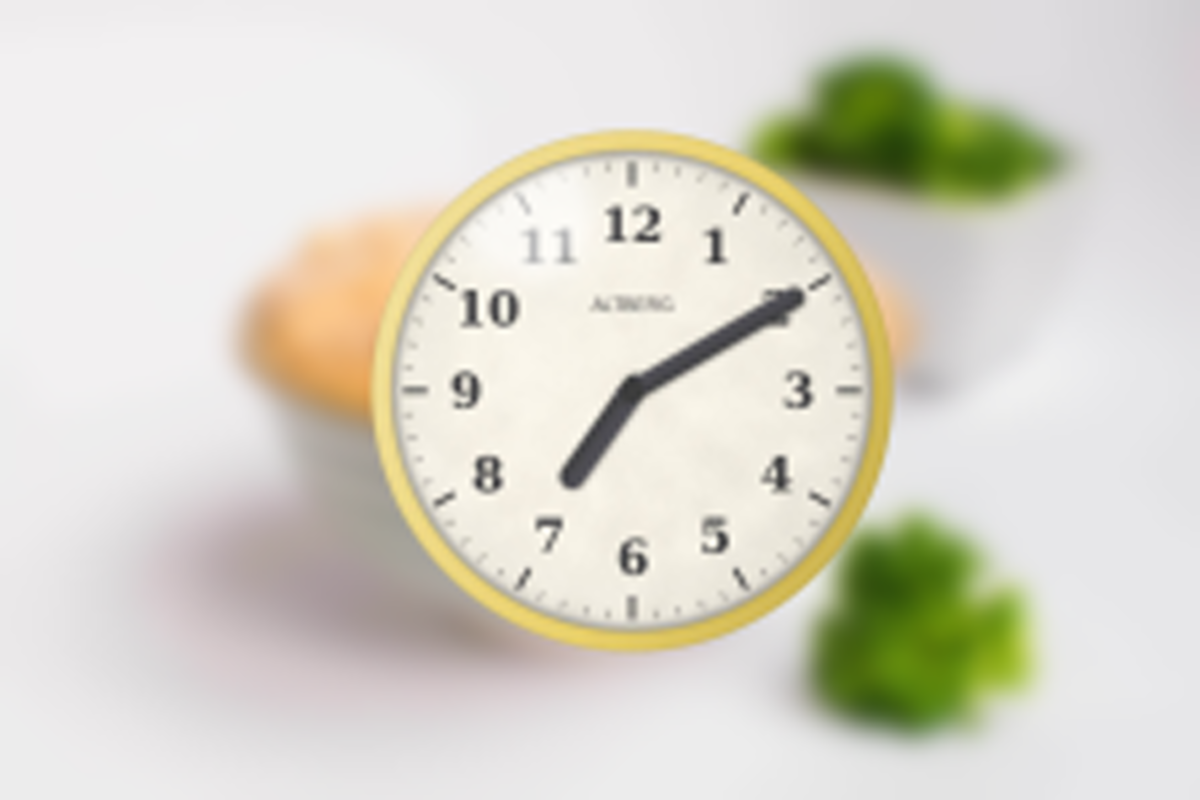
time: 7:10
